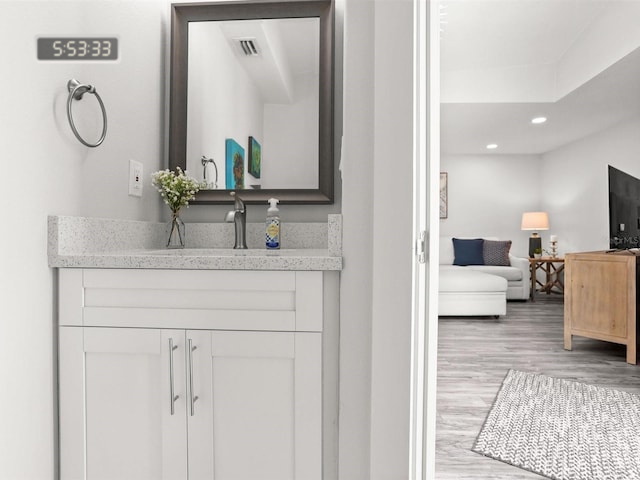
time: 5:53:33
